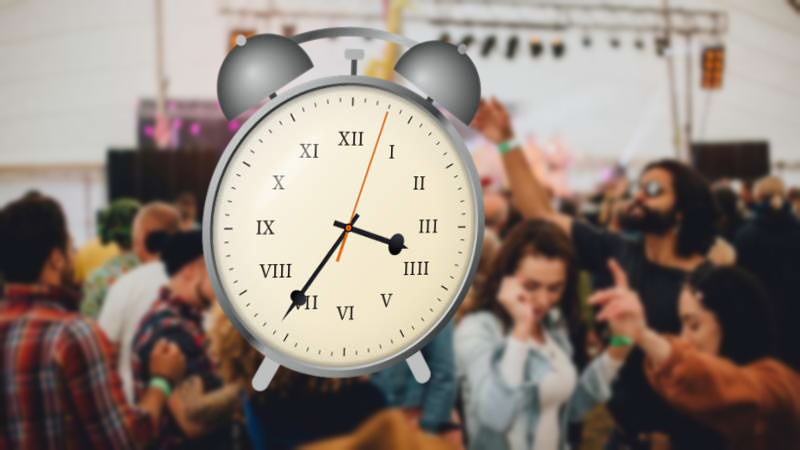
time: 3:36:03
